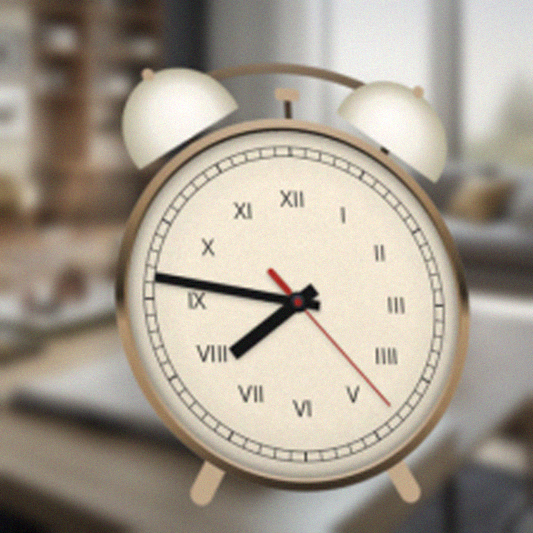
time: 7:46:23
